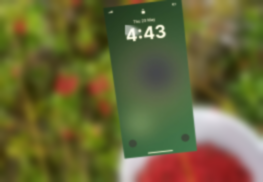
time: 4:43
